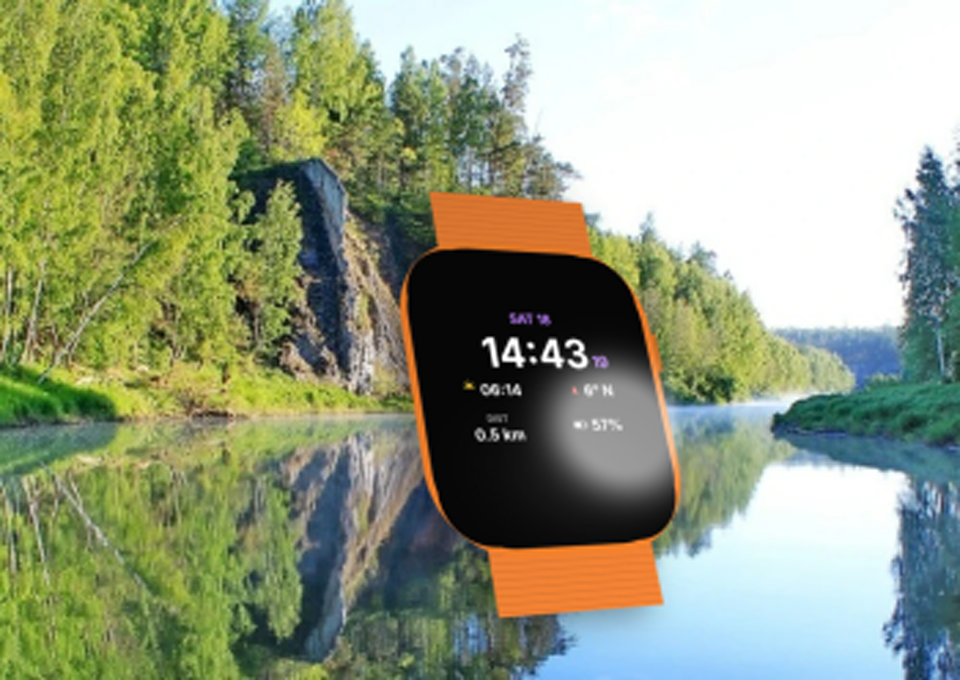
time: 14:43
